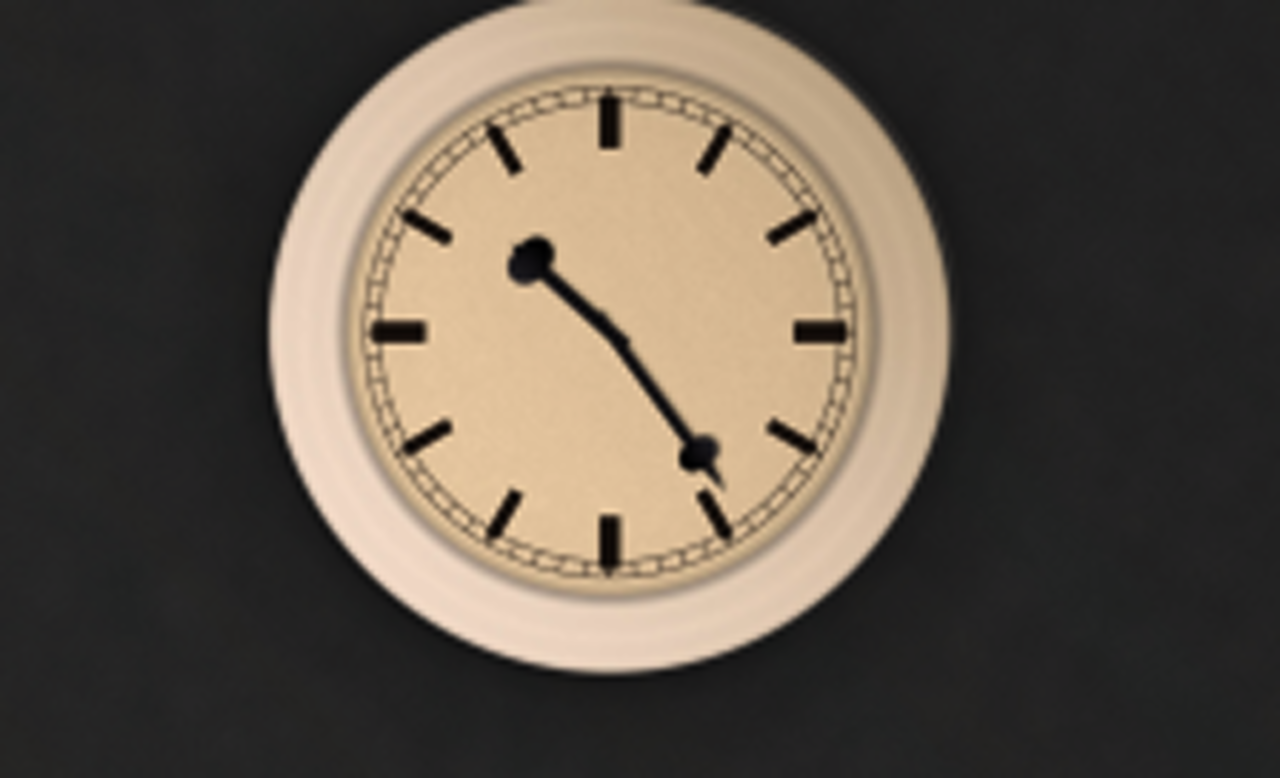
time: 10:24
